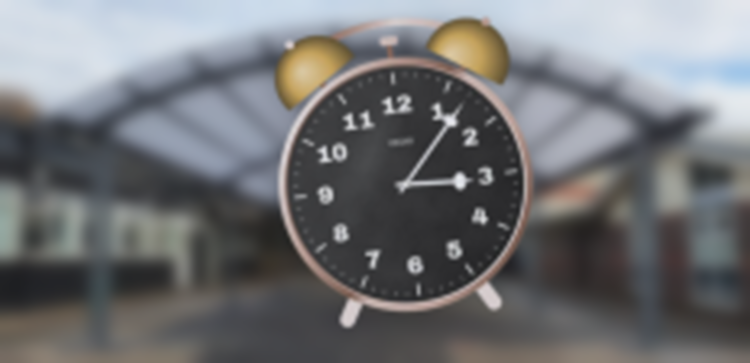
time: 3:07
